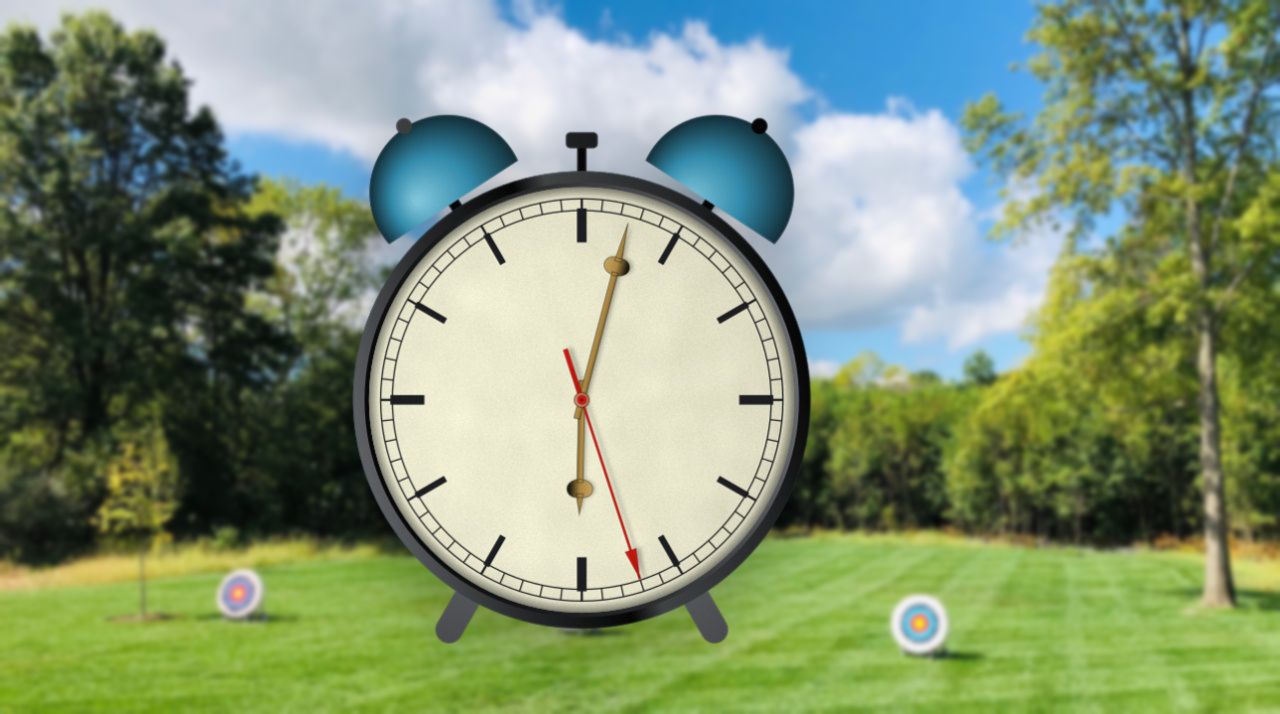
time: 6:02:27
